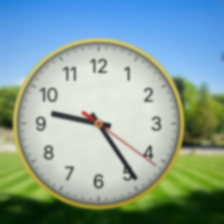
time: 9:24:21
